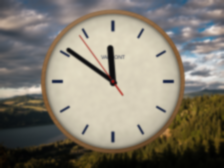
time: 11:50:54
